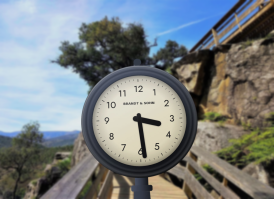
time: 3:29
